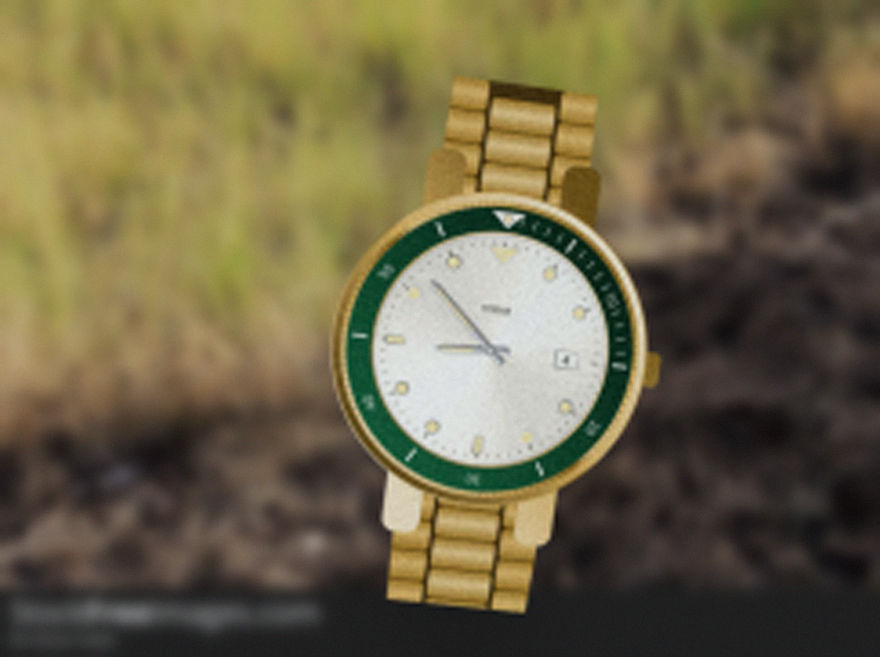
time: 8:52
